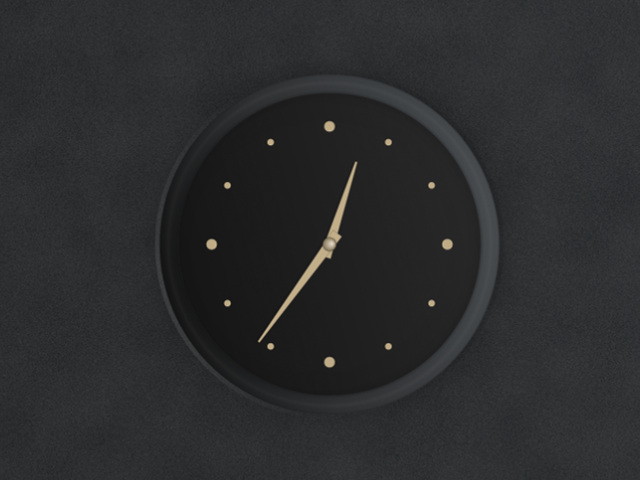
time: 12:36
